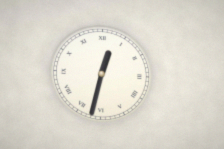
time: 12:32
